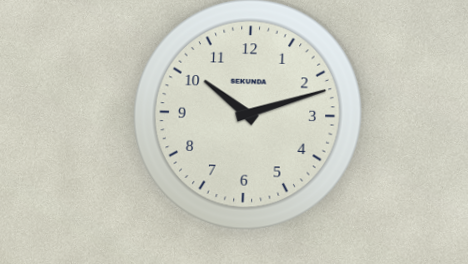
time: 10:12
